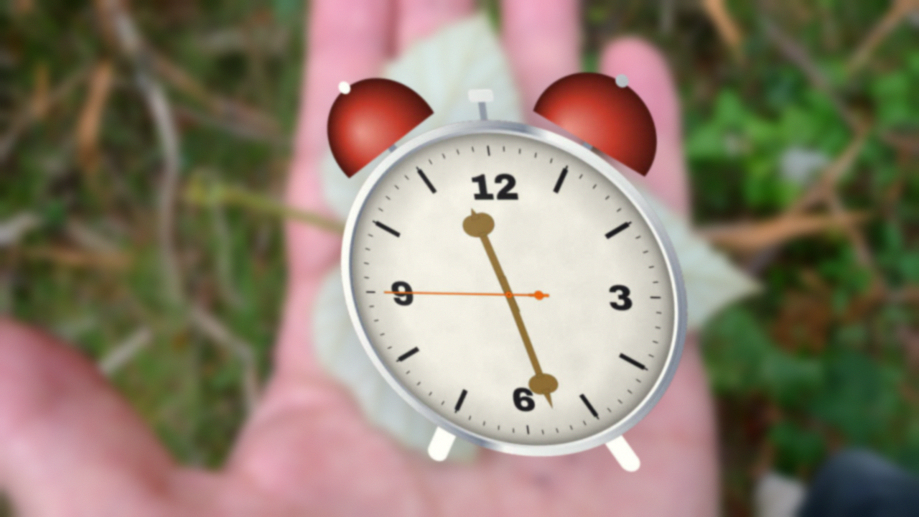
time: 11:27:45
